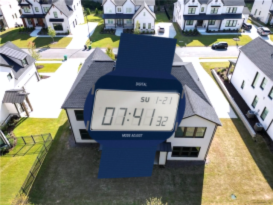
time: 7:41:32
